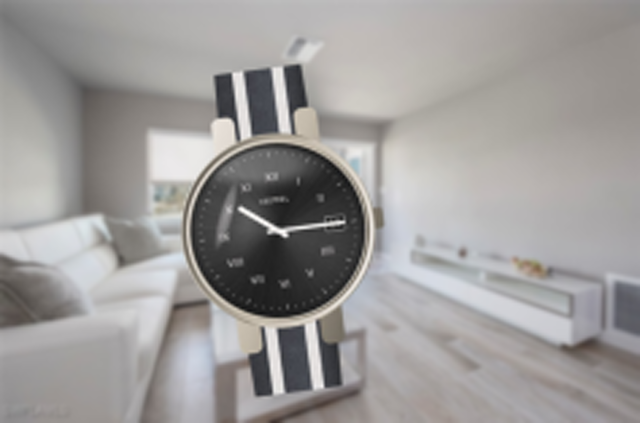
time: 10:15
